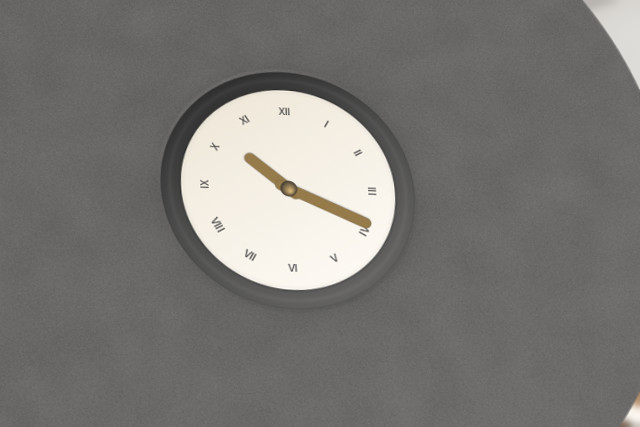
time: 10:19
